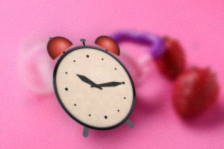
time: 10:15
